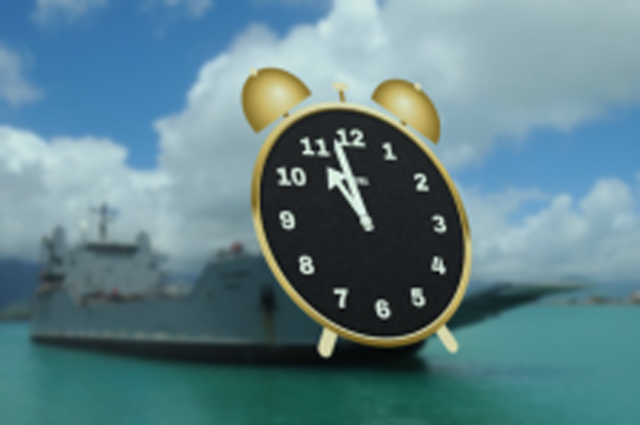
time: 10:58
